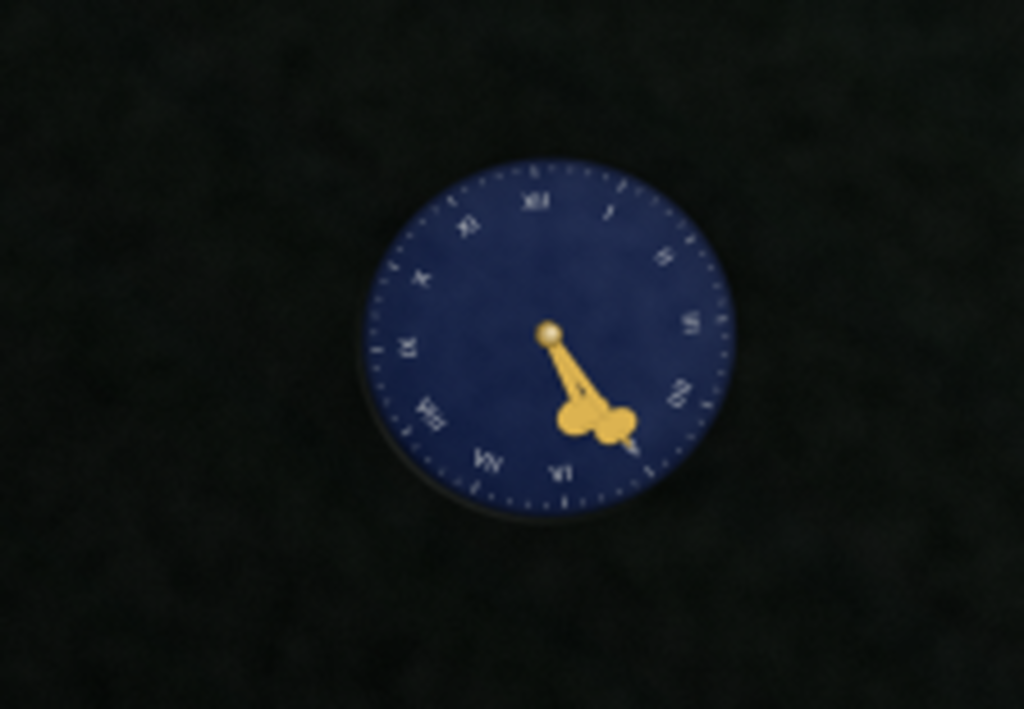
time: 5:25
